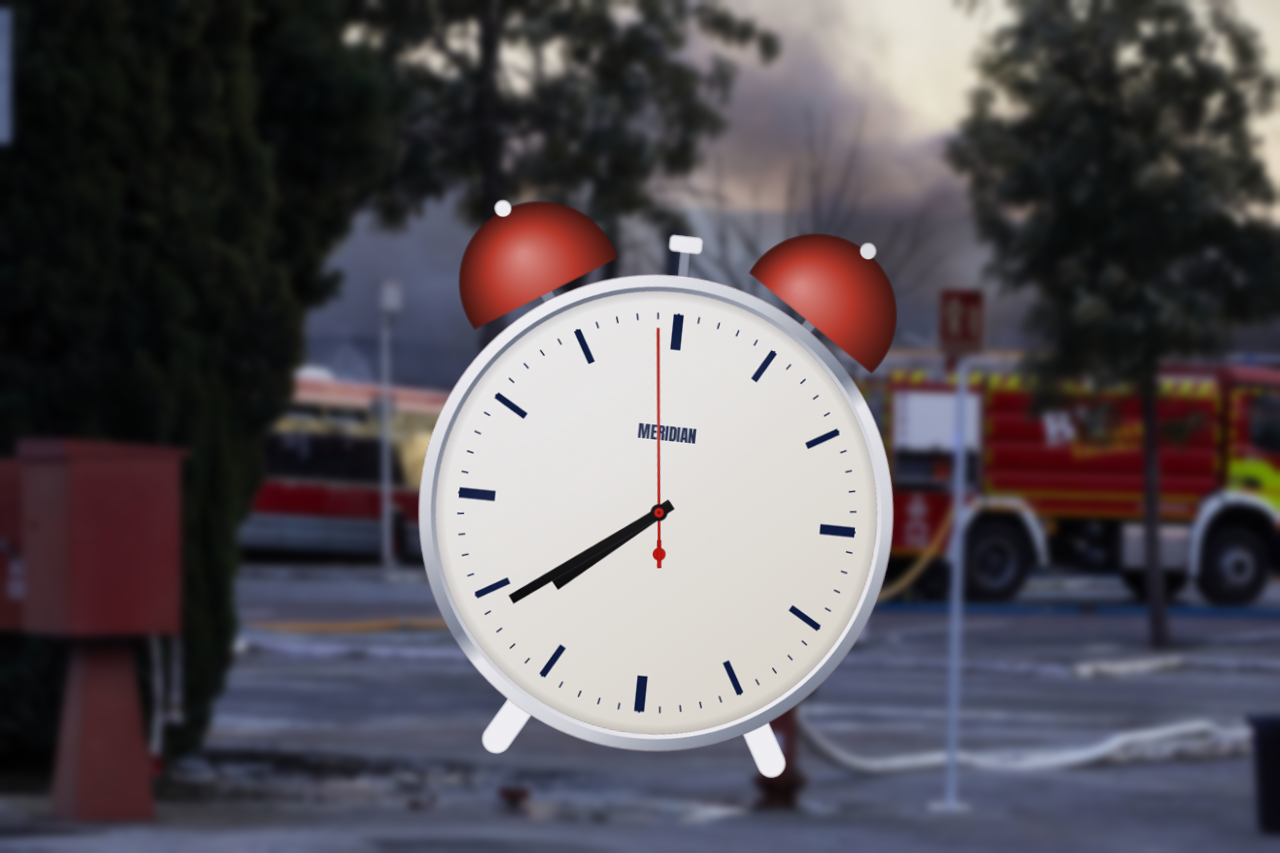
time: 7:38:59
